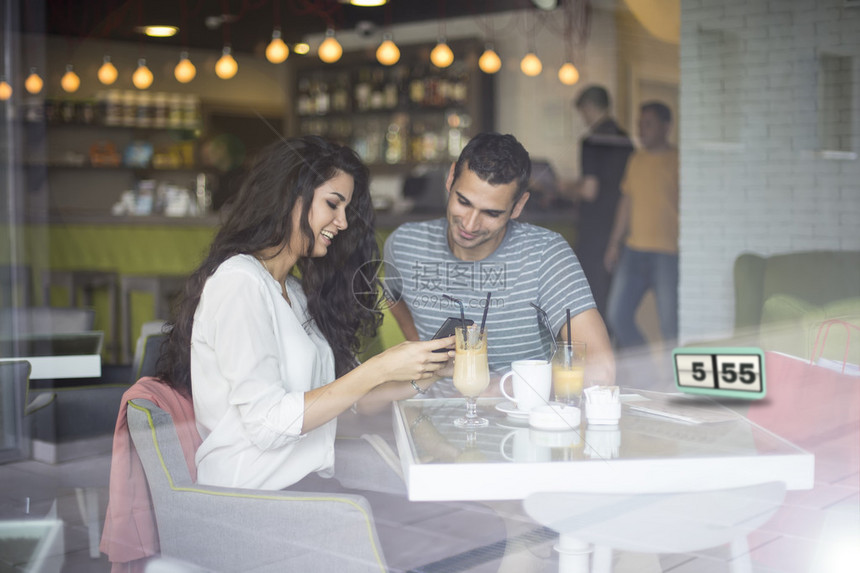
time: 5:55
